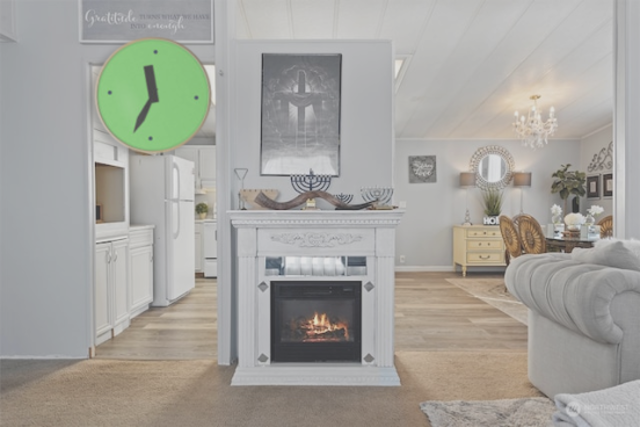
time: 11:34
